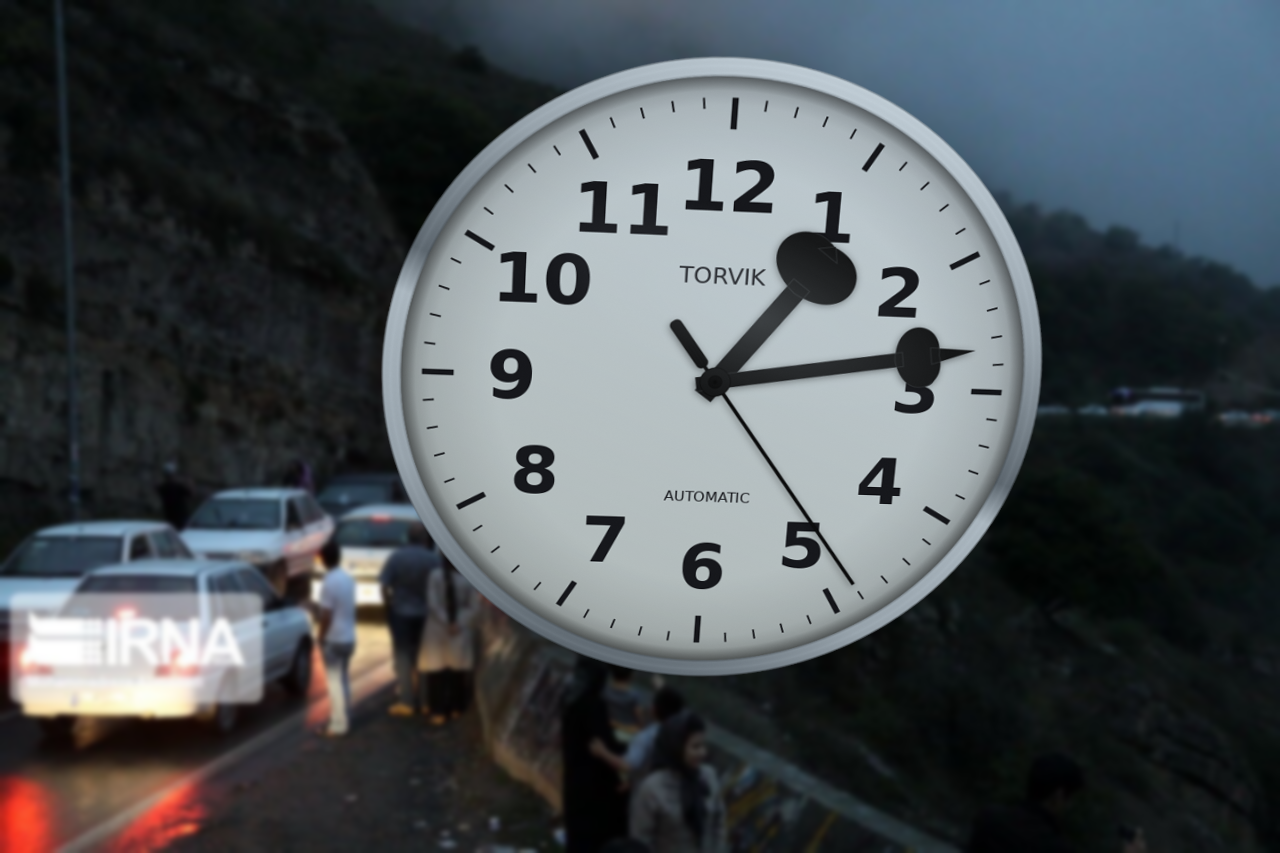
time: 1:13:24
